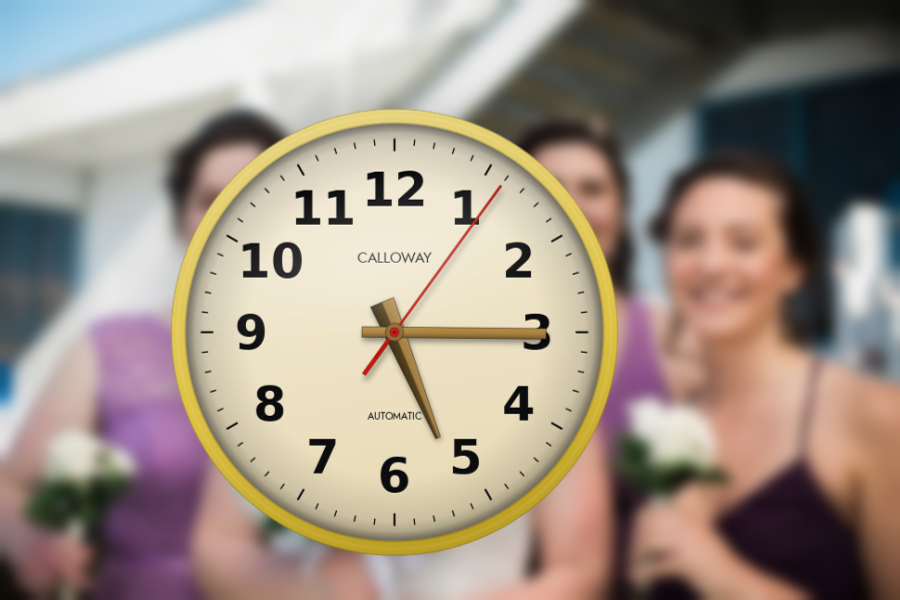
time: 5:15:06
